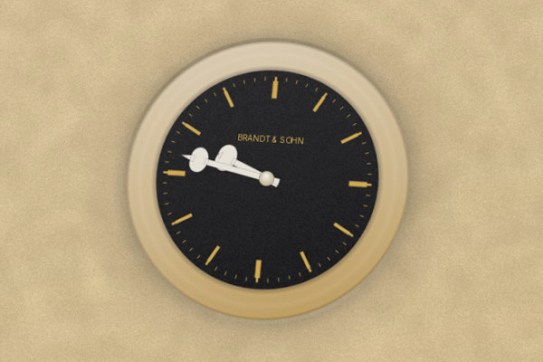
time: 9:47
